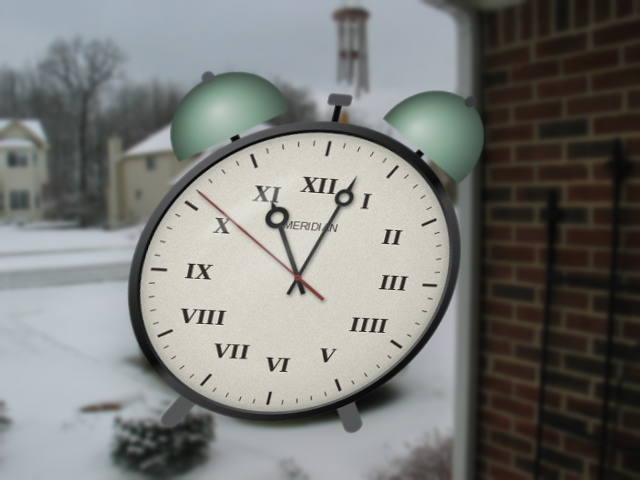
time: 11:02:51
